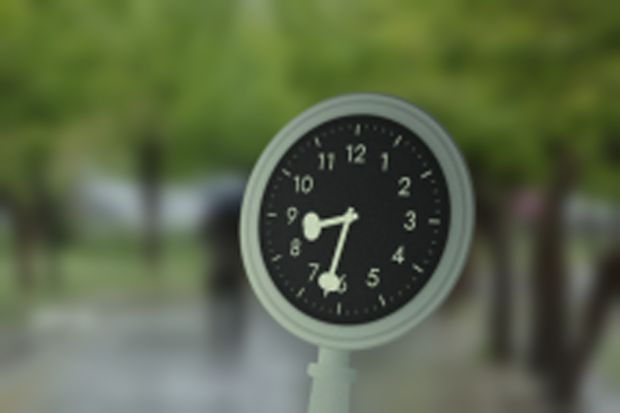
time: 8:32
